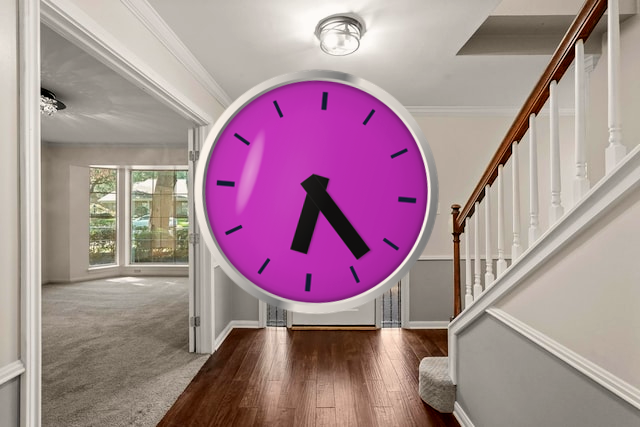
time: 6:23
